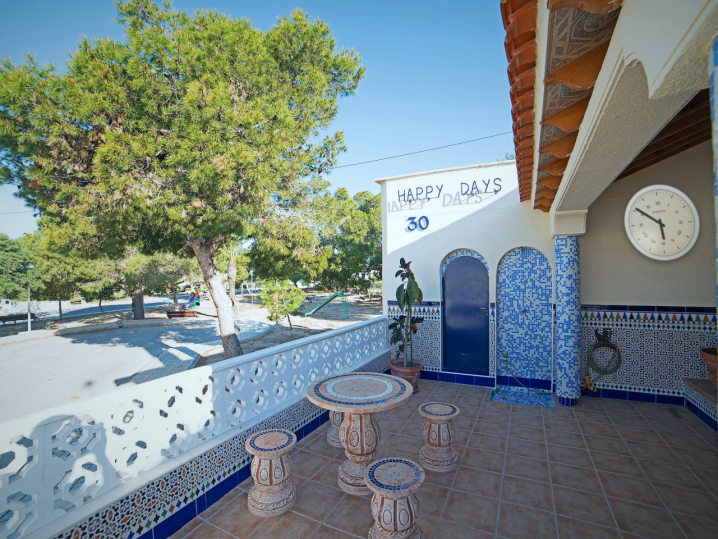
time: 5:51
